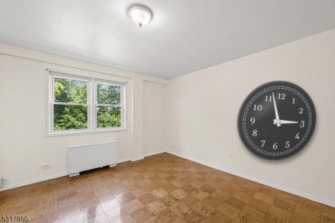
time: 2:57
